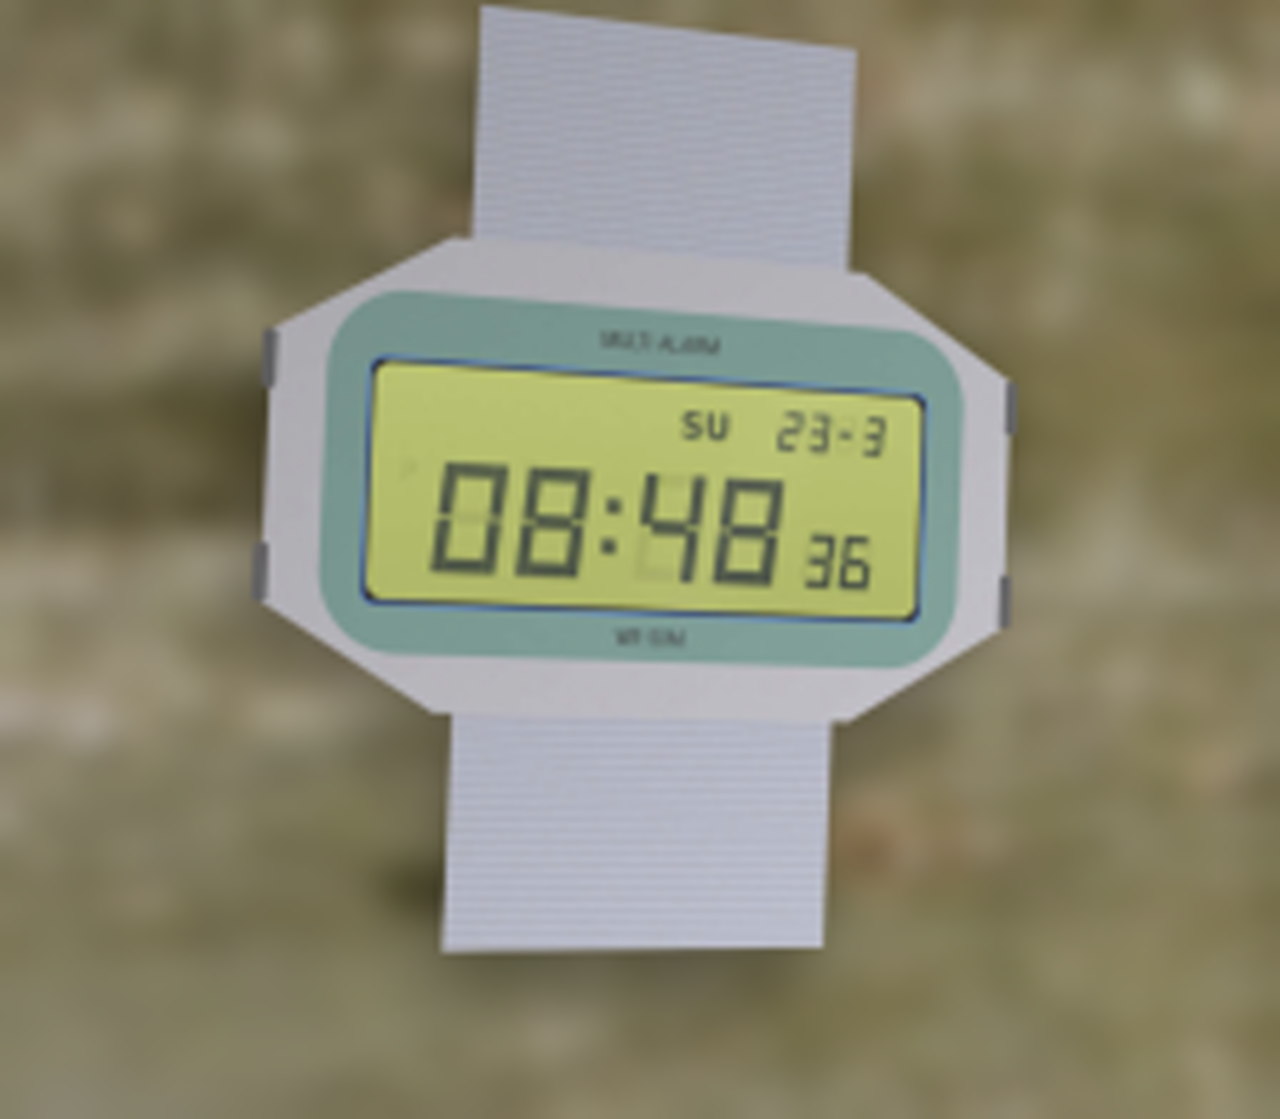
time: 8:48:36
